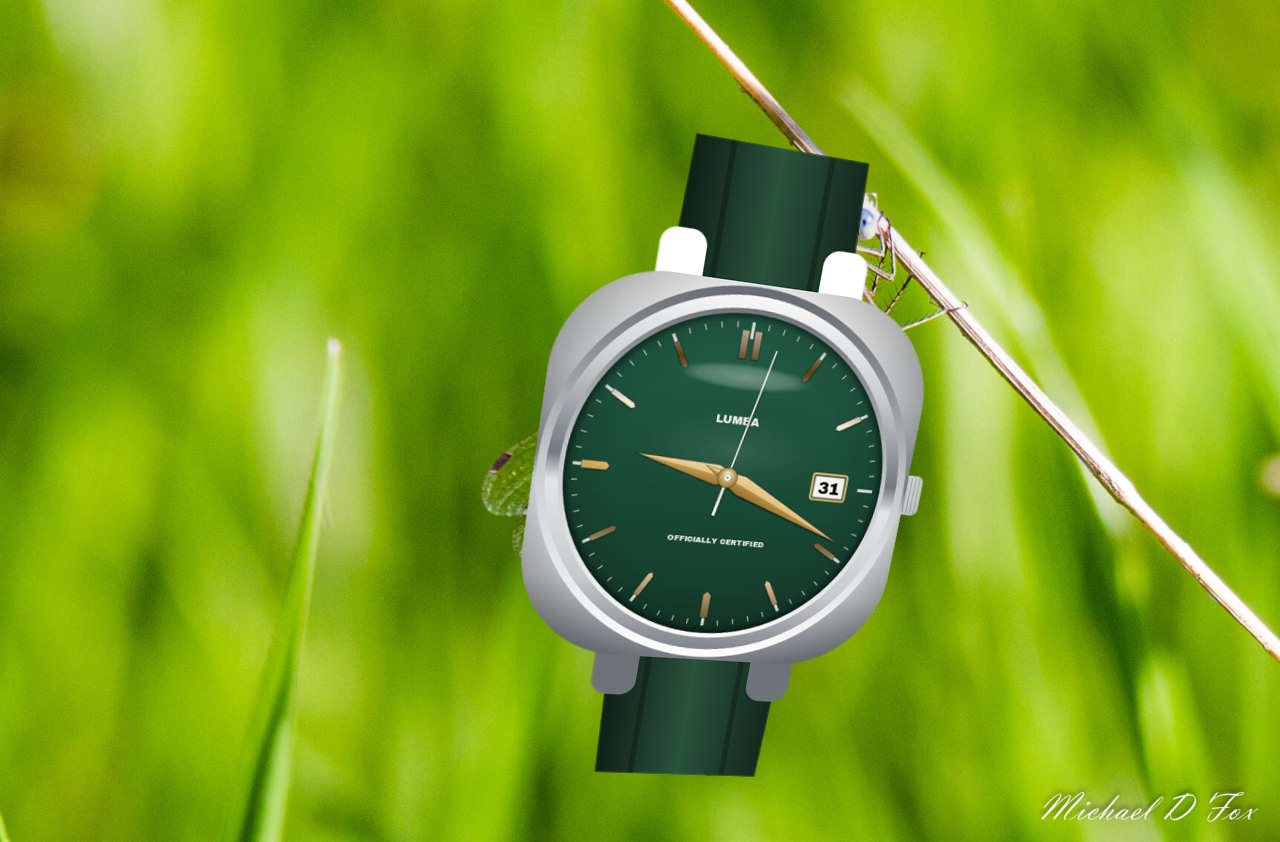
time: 9:19:02
